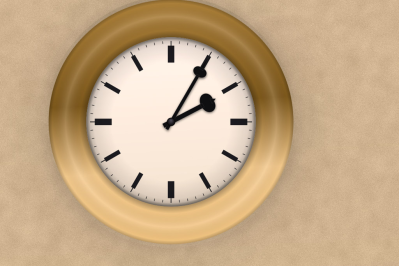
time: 2:05
